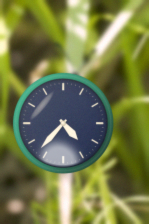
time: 4:37
